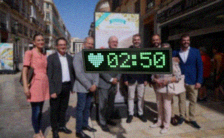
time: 2:50
